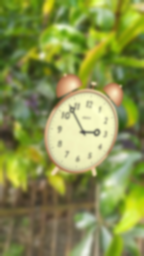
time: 2:53
